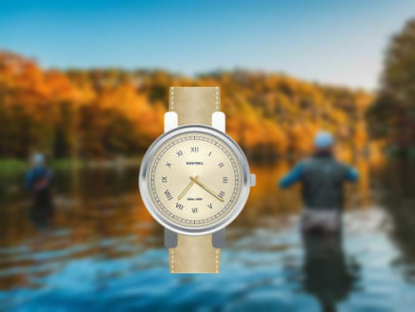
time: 7:21
